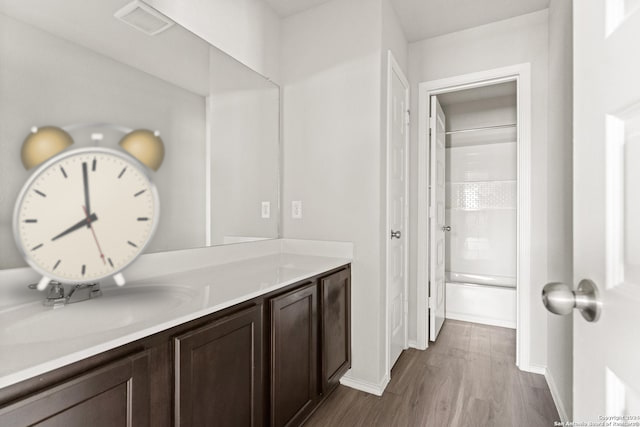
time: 7:58:26
